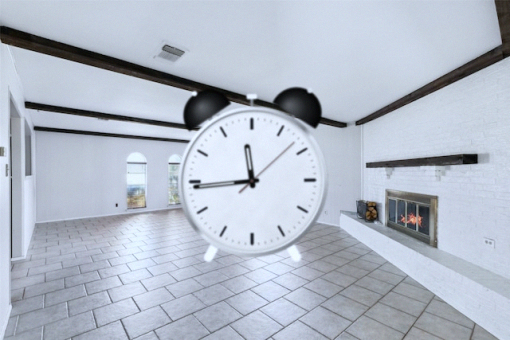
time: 11:44:08
